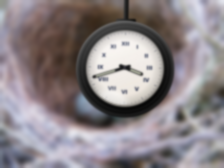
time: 3:42
